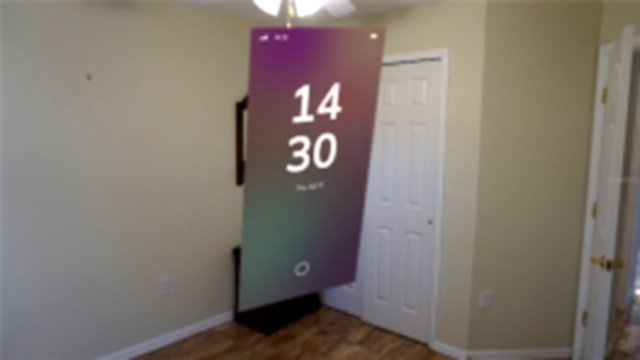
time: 14:30
